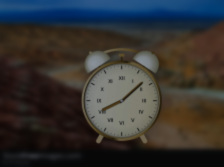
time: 8:08
